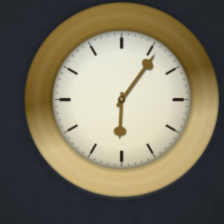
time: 6:06
